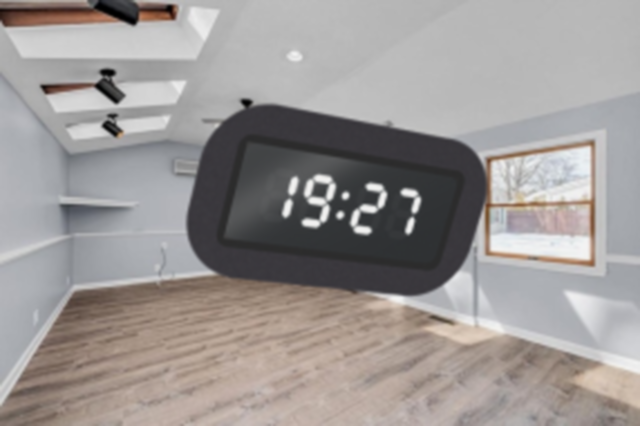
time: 19:27
